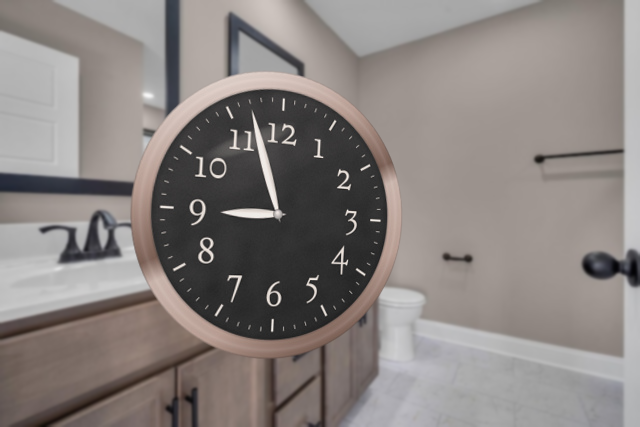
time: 8:57
